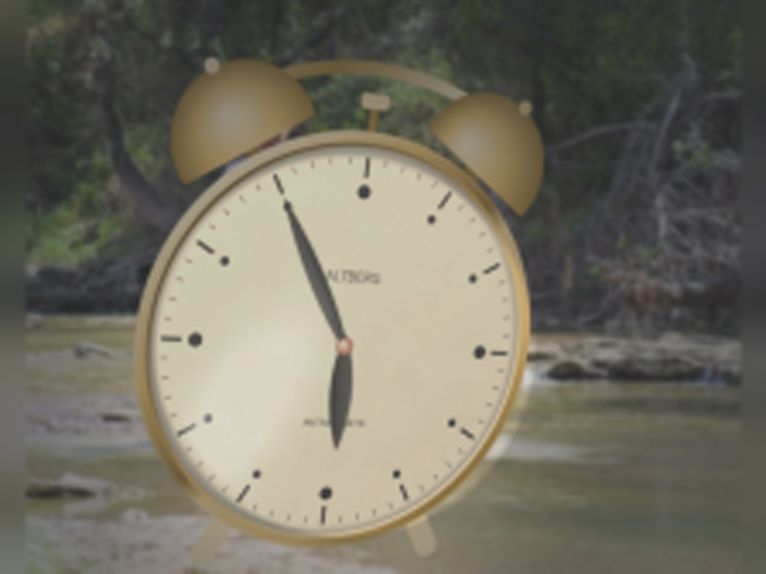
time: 5:55
